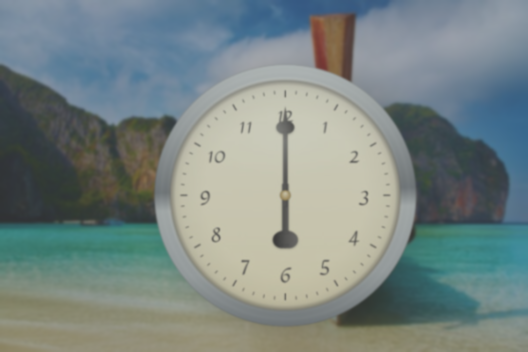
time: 6:00
